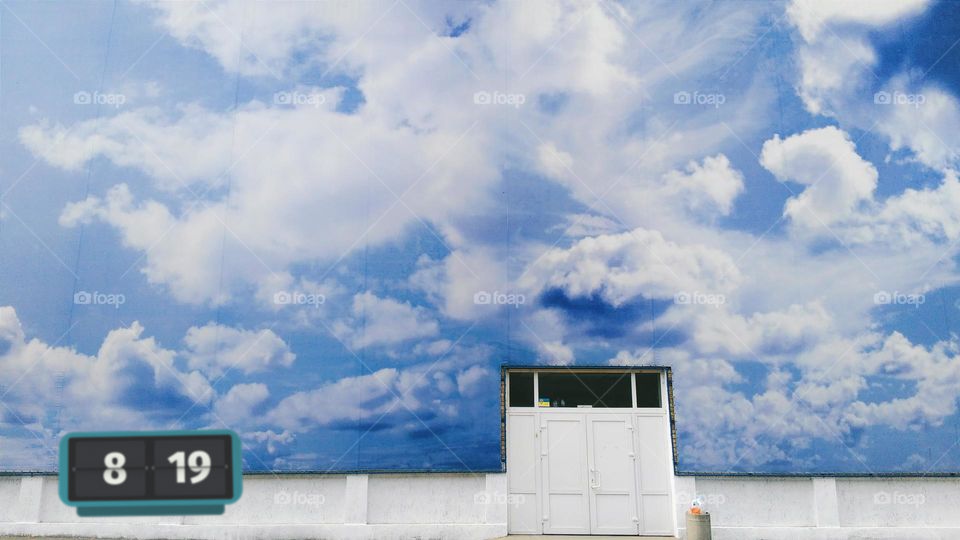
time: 8:19
